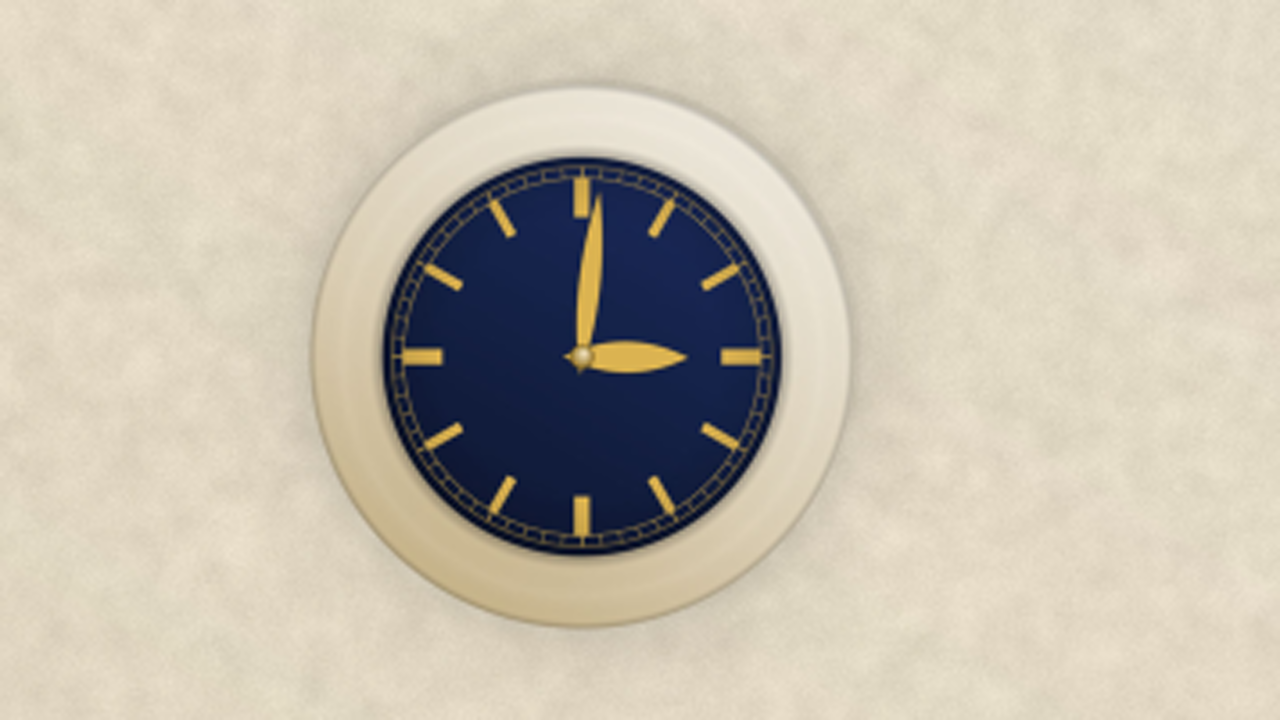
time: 3:01
